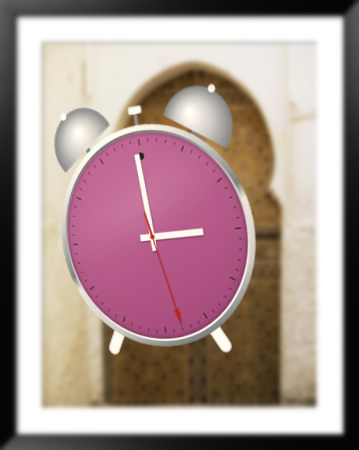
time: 2:59:28
